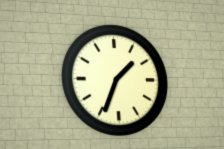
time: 1:34
